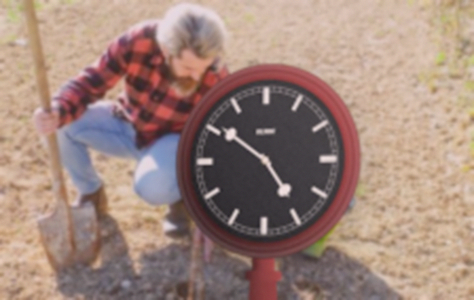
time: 4:51
